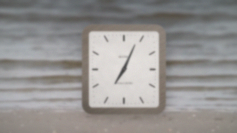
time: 7:04
